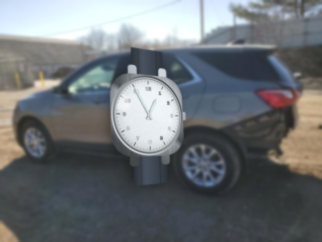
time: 12:55
